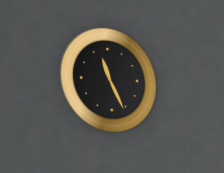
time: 11:26
